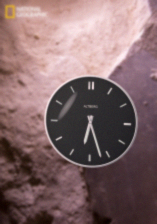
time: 6:27
